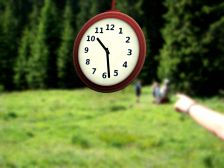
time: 10:28
